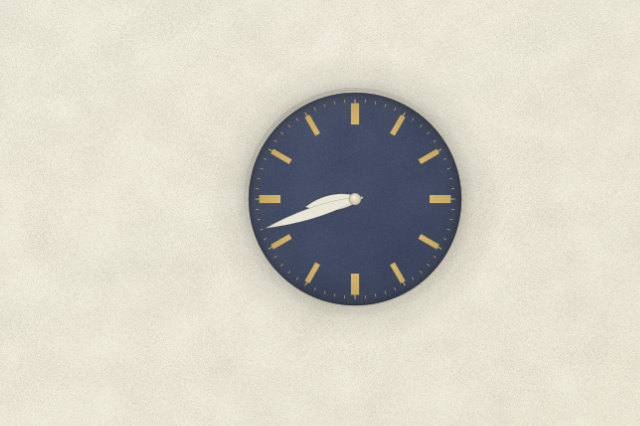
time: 8:42
